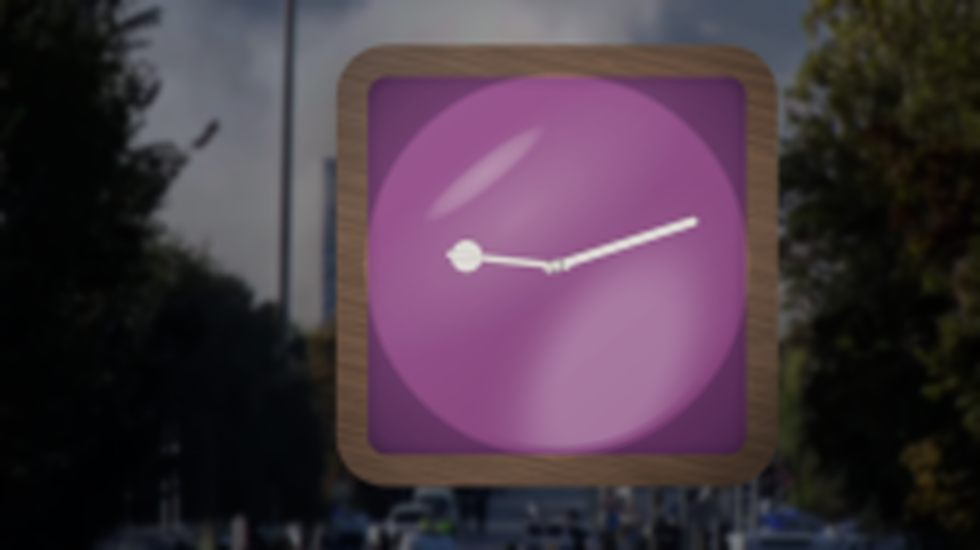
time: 9:12
